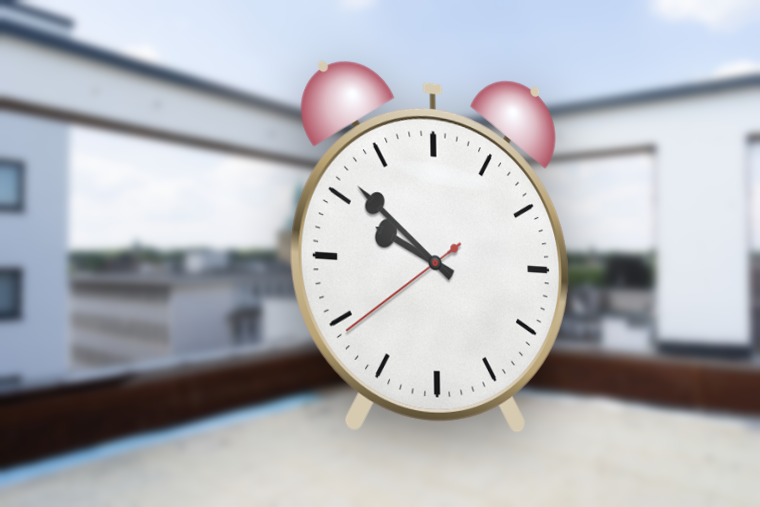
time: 9:51:39
